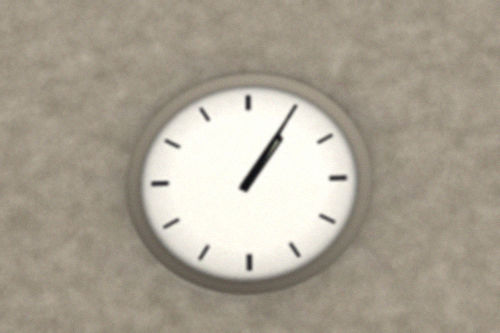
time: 1:05
